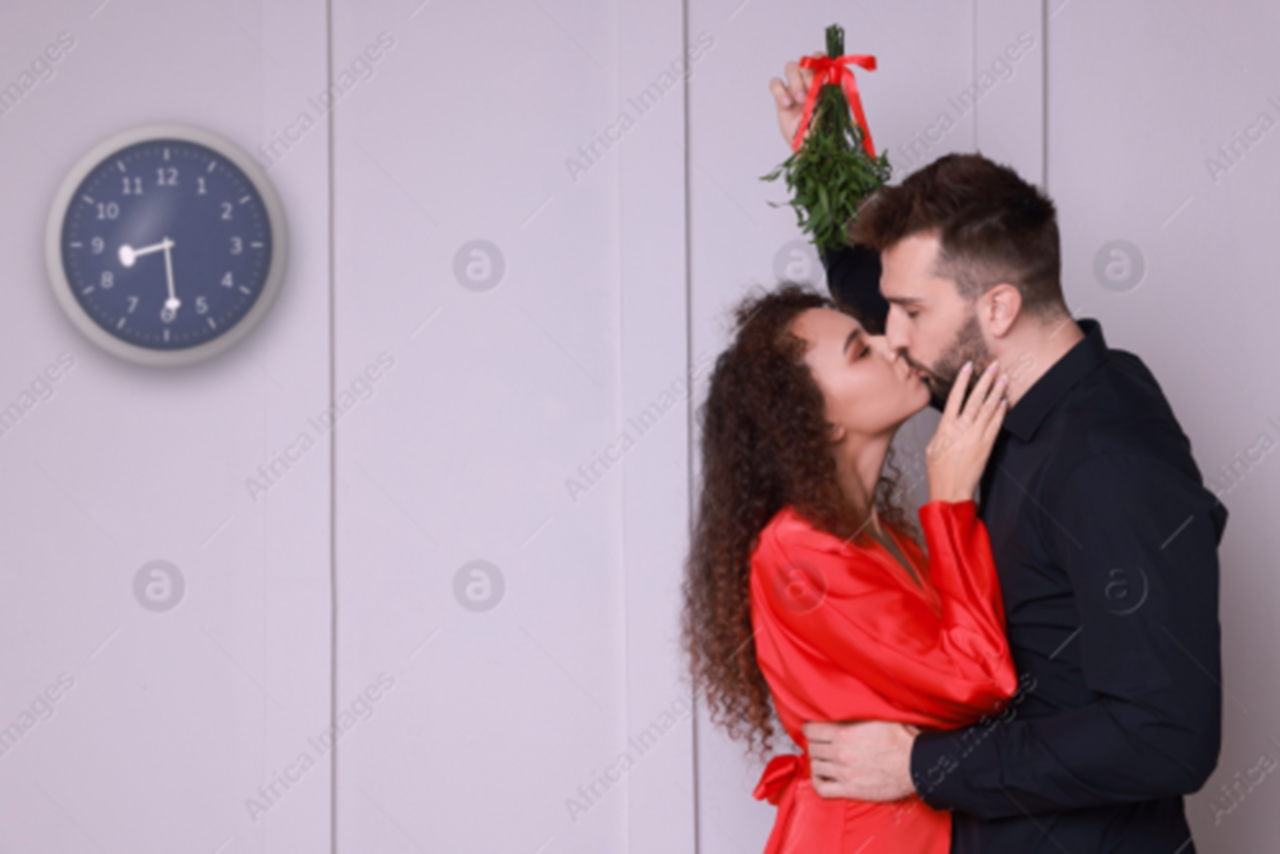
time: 8:29
